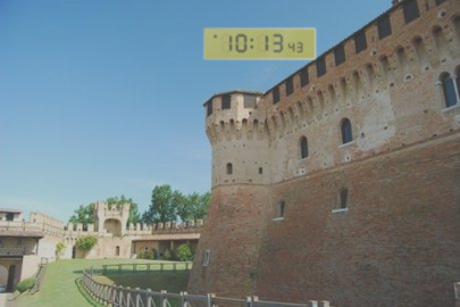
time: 10:13:43
